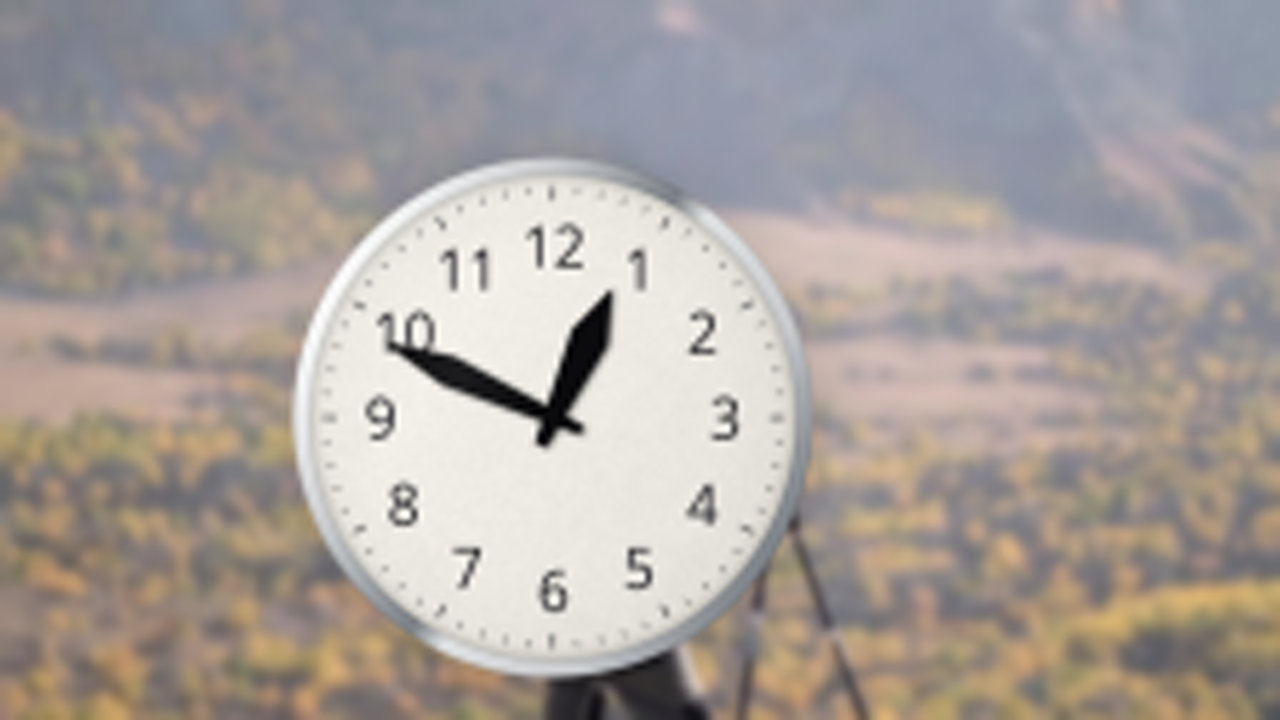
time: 12:49
